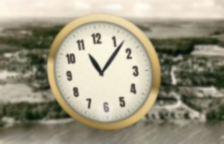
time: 11:07
